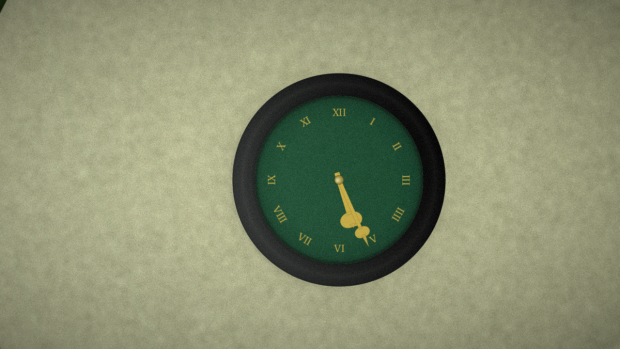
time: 5:26
